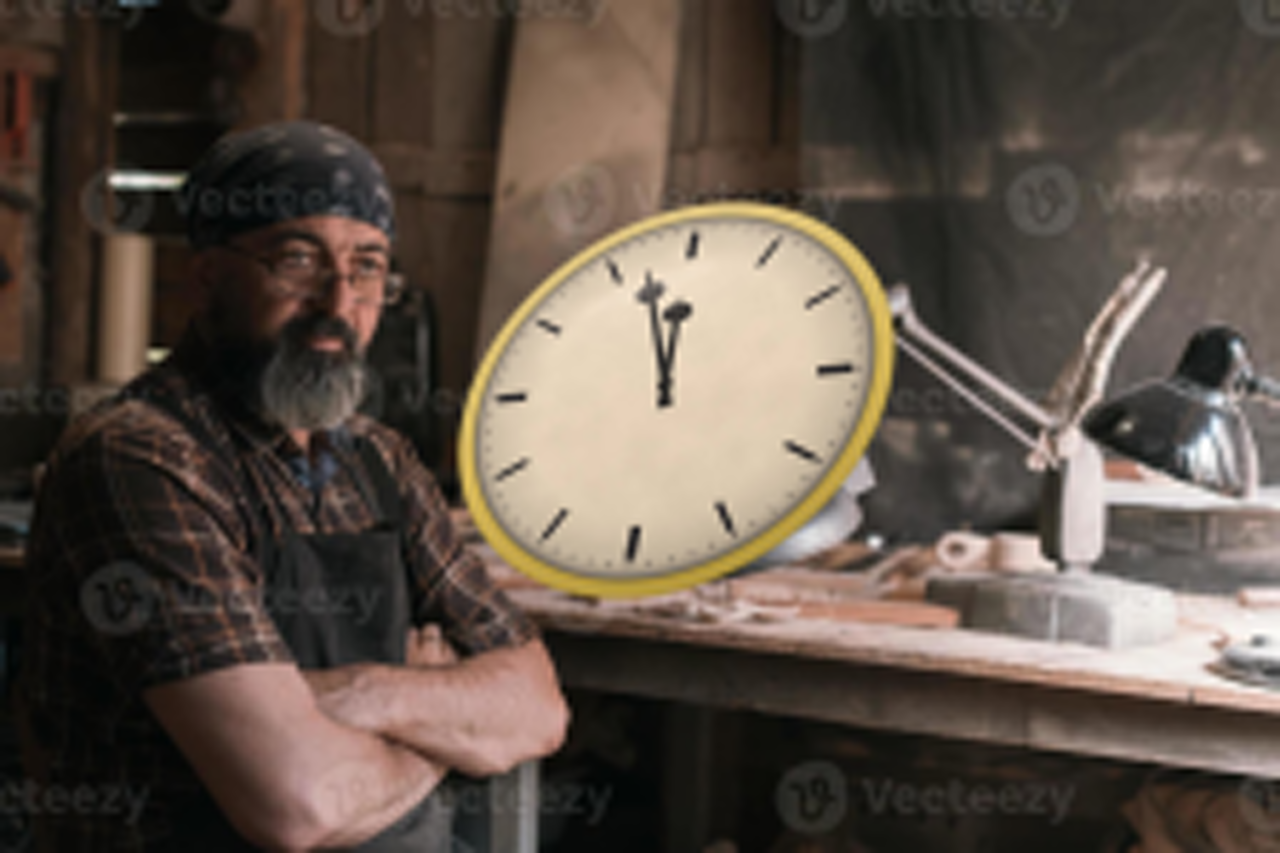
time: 11:57
